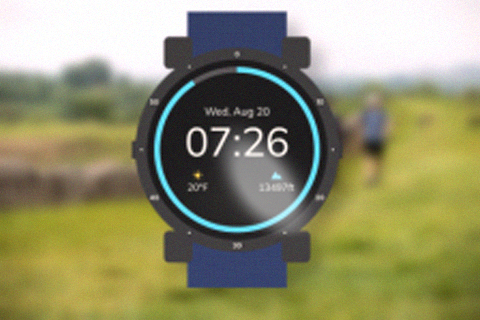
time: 7:26
